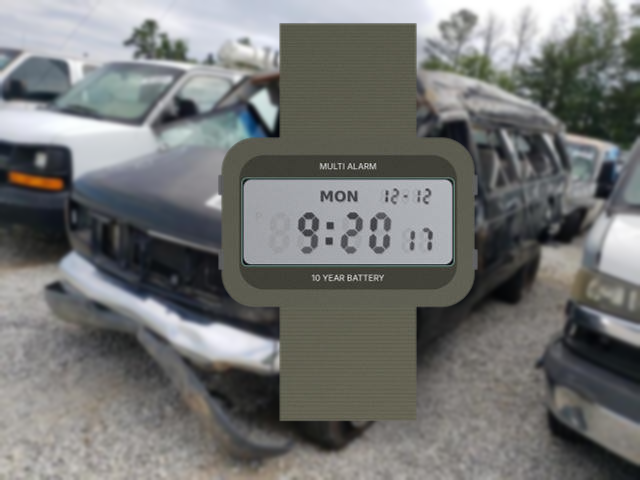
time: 9:20:17
